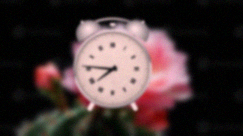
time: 7:46
